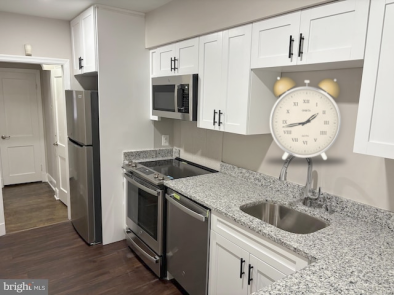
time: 1:43
